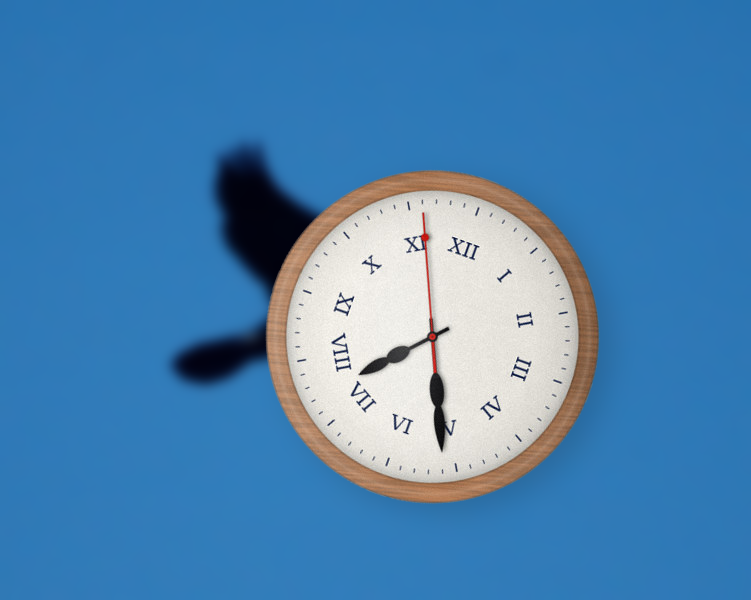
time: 7:25:56
